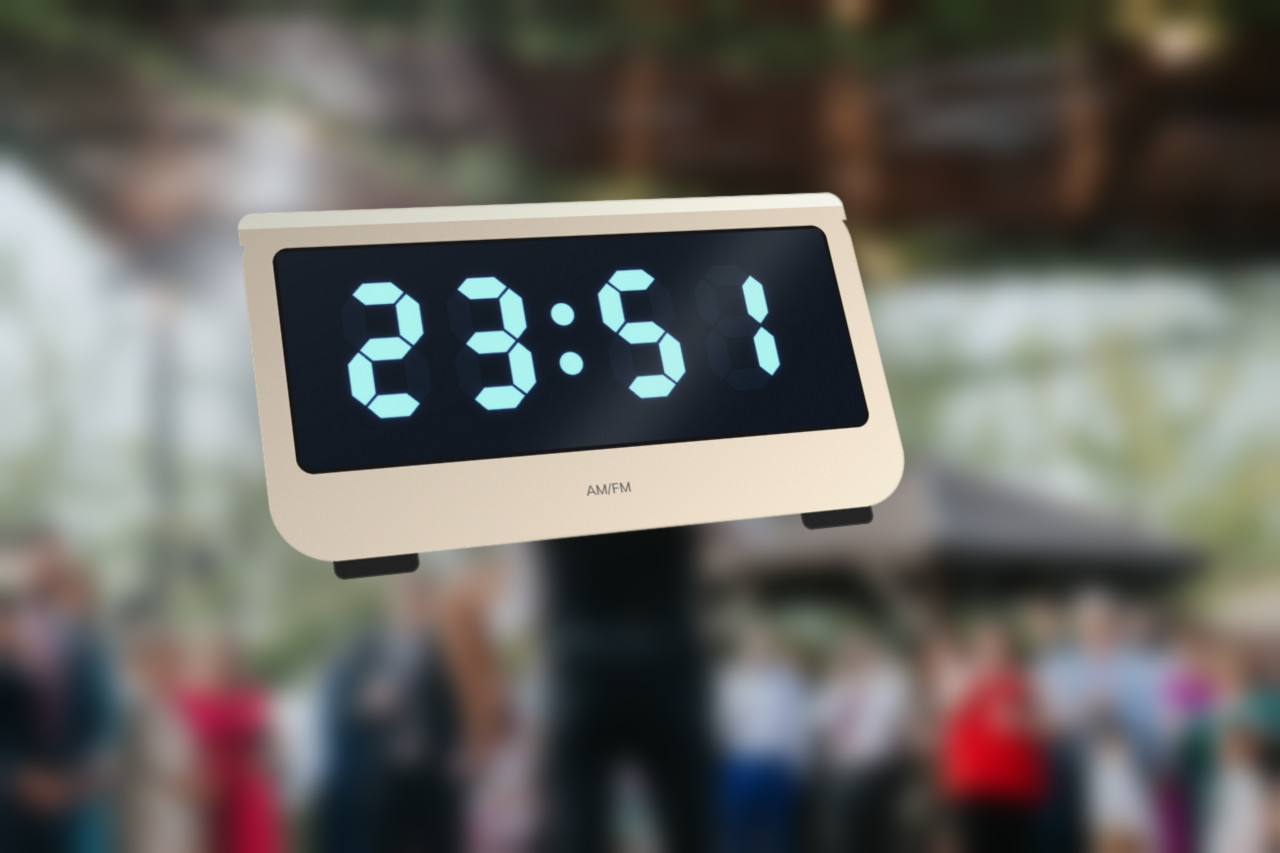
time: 23:51
